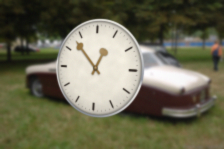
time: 12:53
